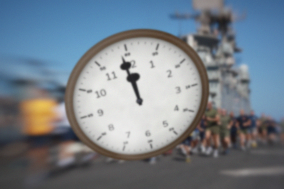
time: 11:59
